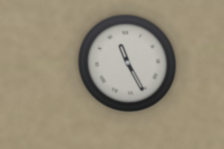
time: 11:26
